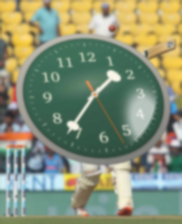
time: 1:36:27
